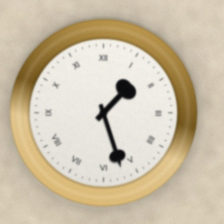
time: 1:27
